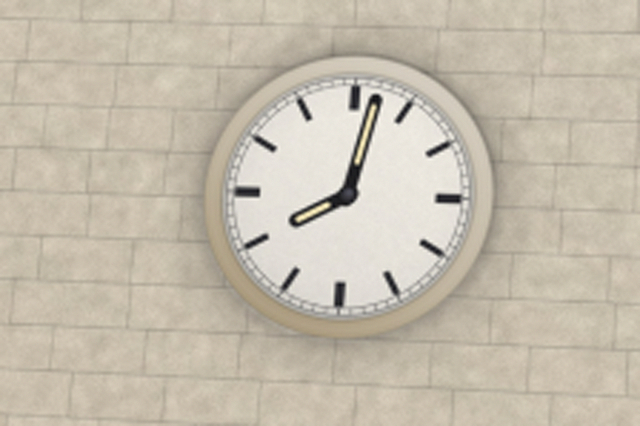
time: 8:02
